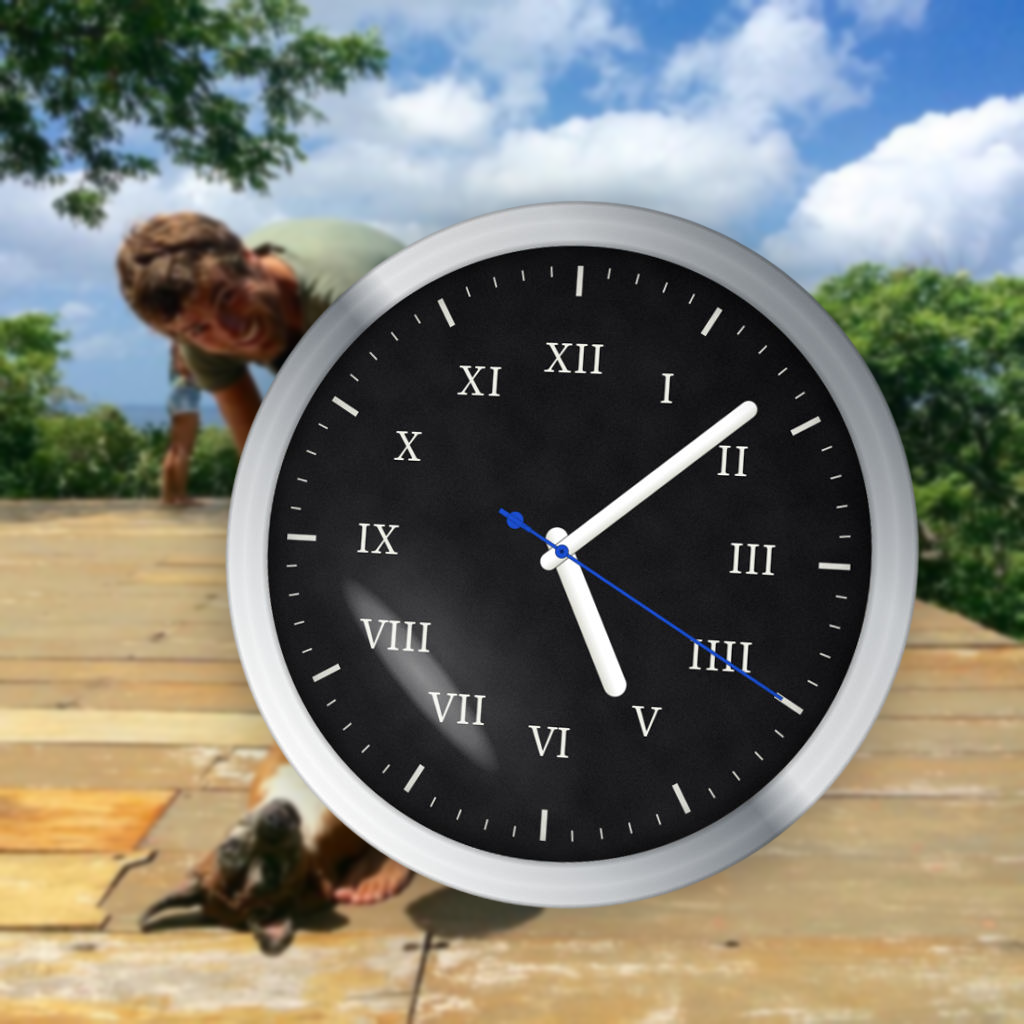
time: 5:08:20
